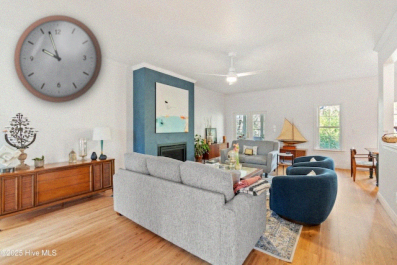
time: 9:57
